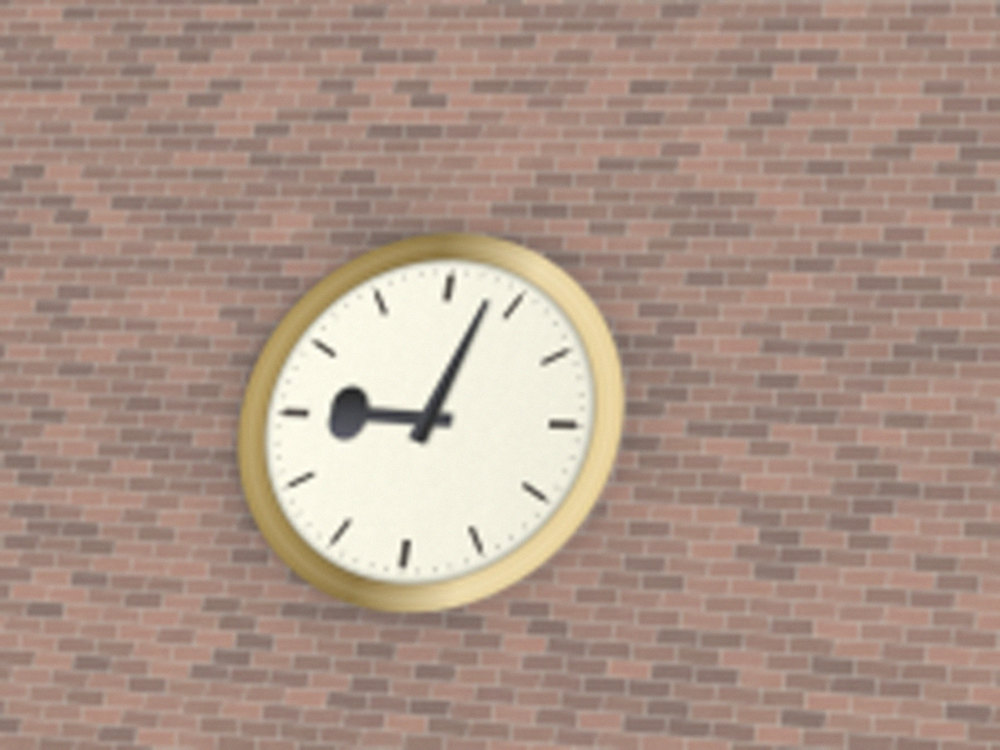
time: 9:03
